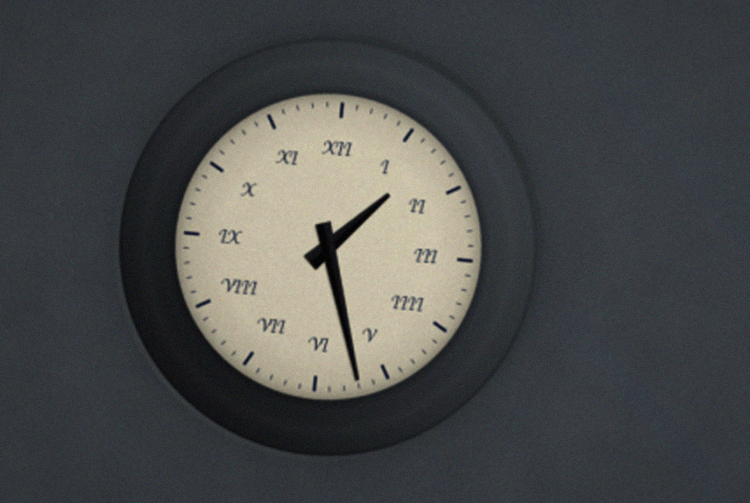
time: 1:27
